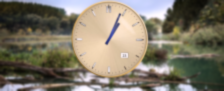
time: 1:04
